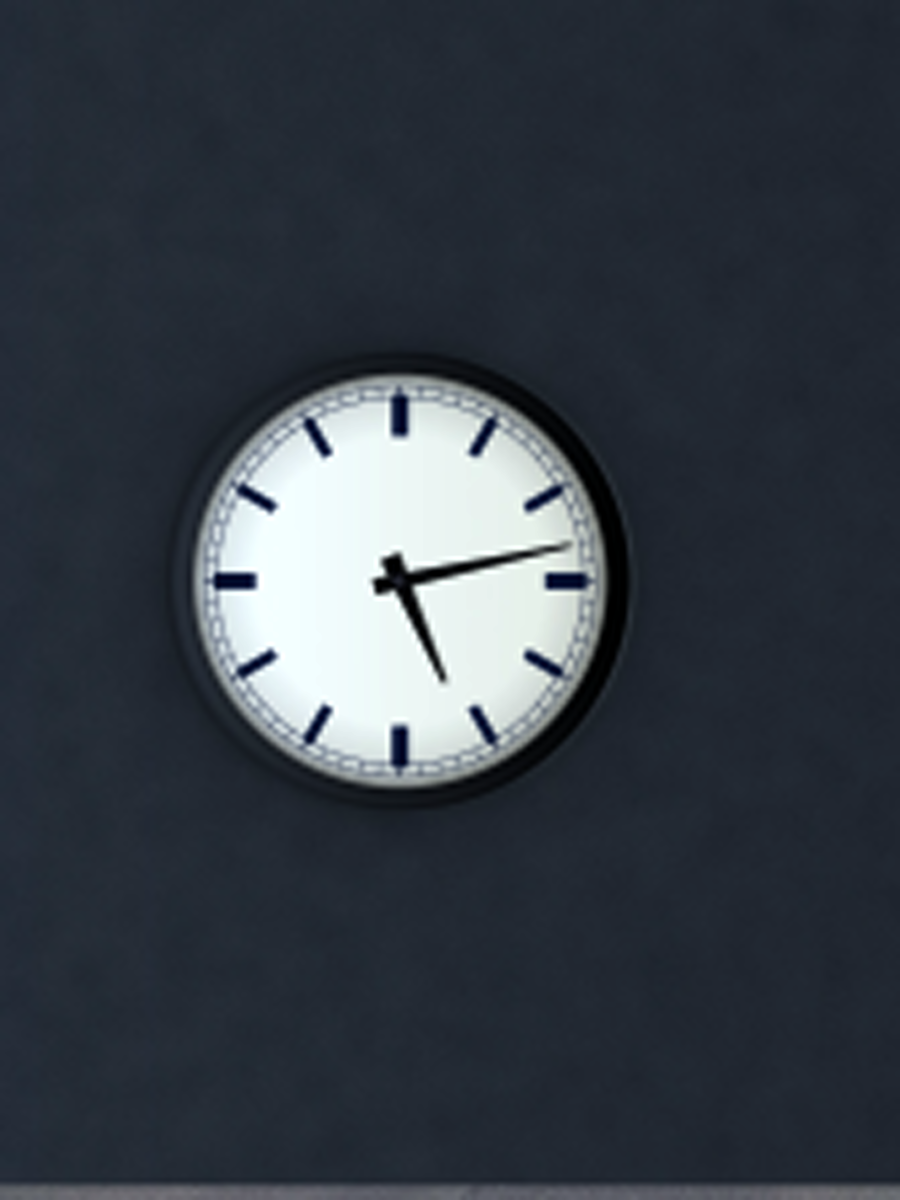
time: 5:13
